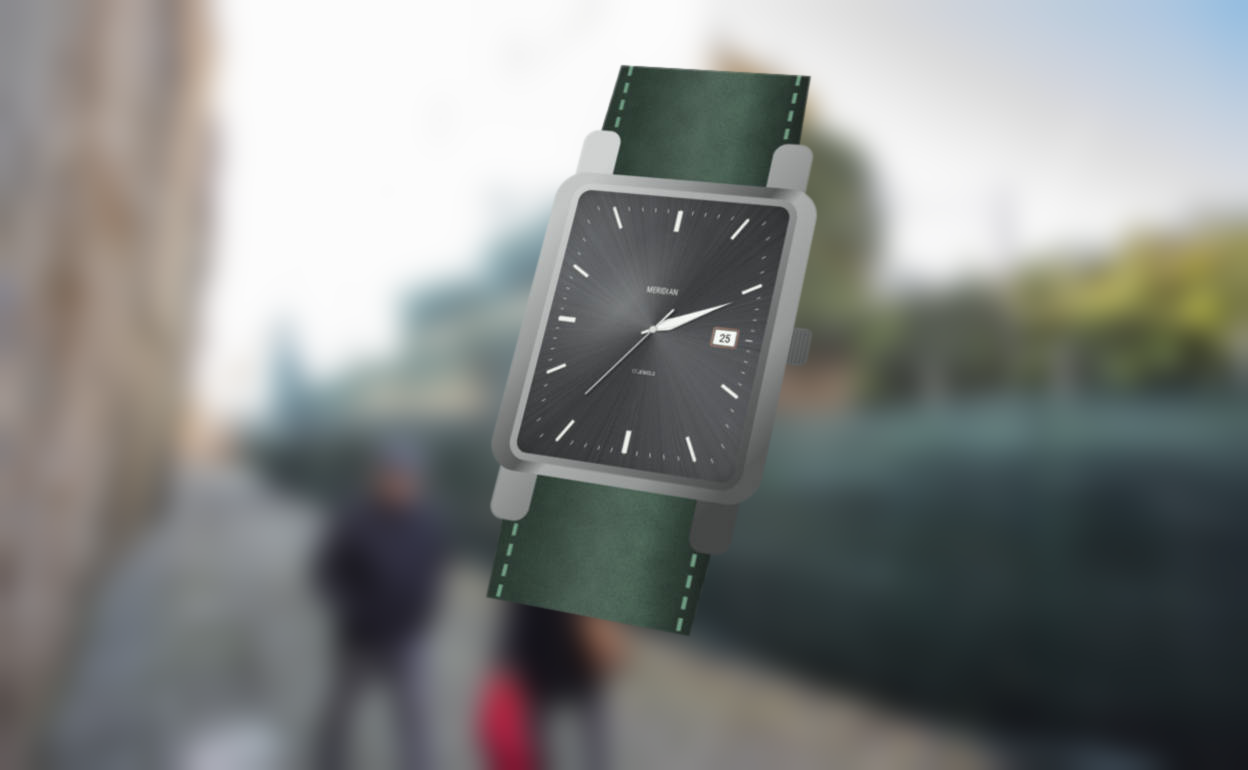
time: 2:10:36
